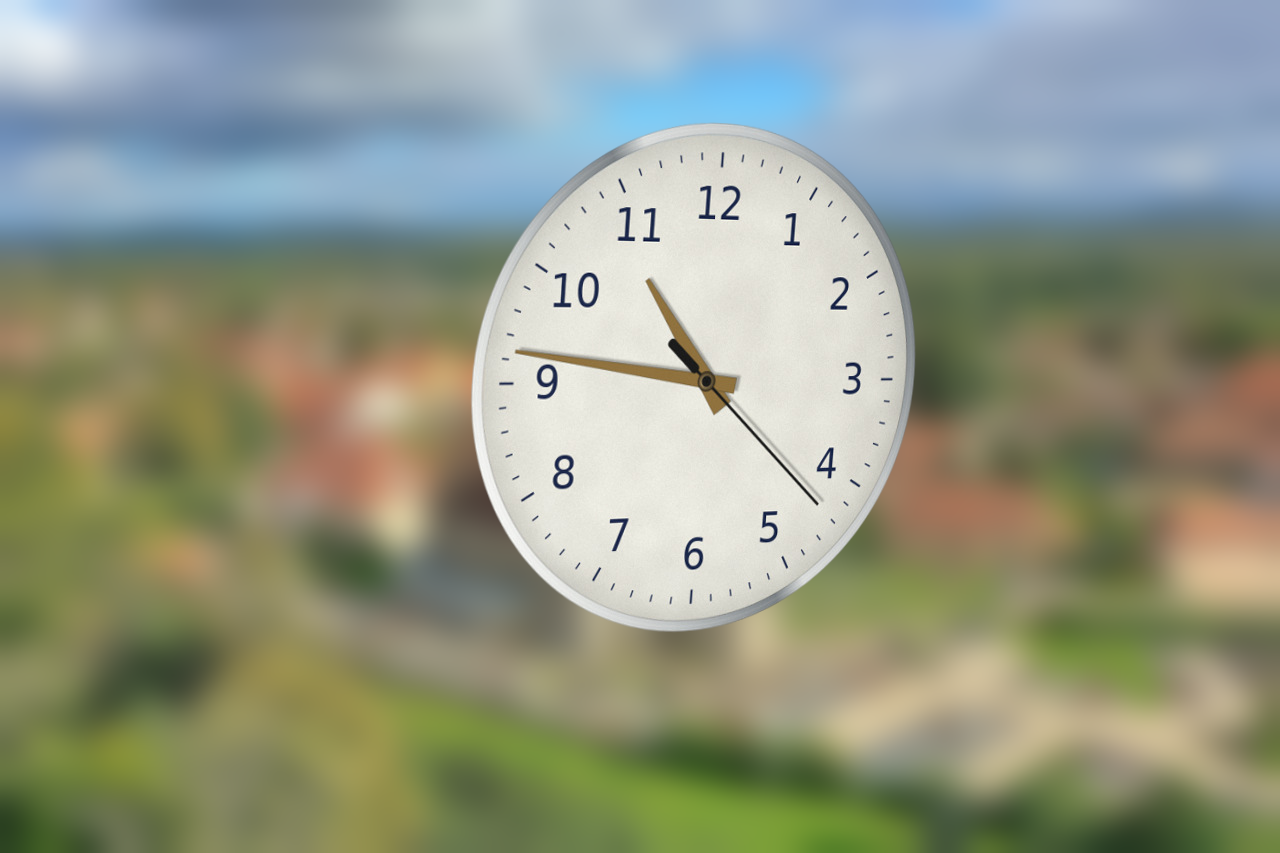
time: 10:46:22
